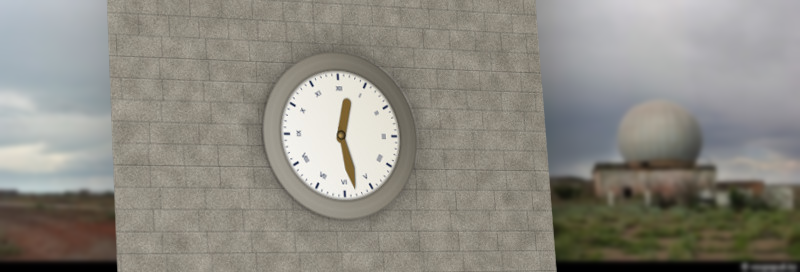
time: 12:28
